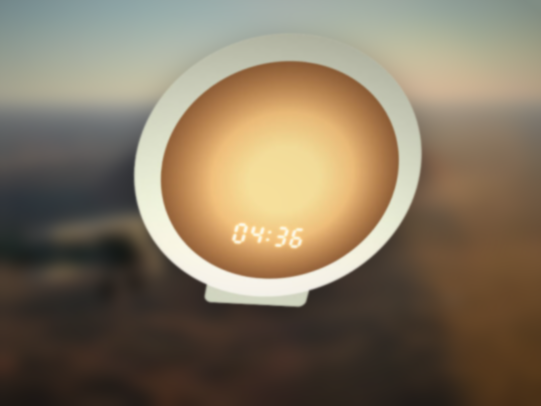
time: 4:36
